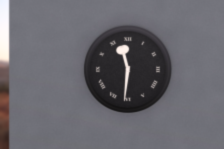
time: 11:31
